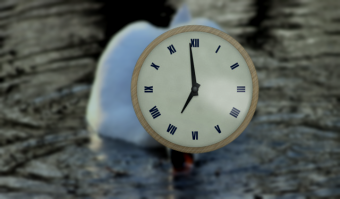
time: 6:59
